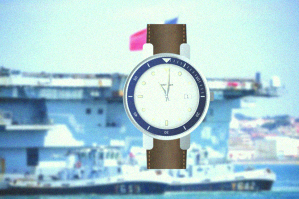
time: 11:01
